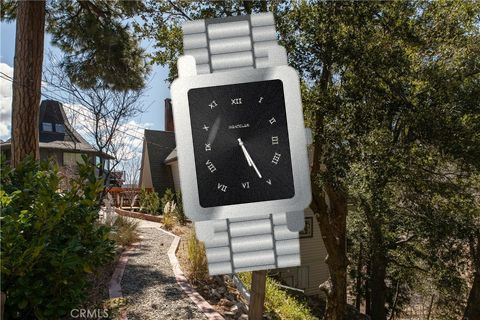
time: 5:26
